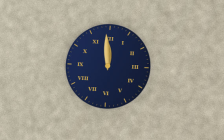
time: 11:59
